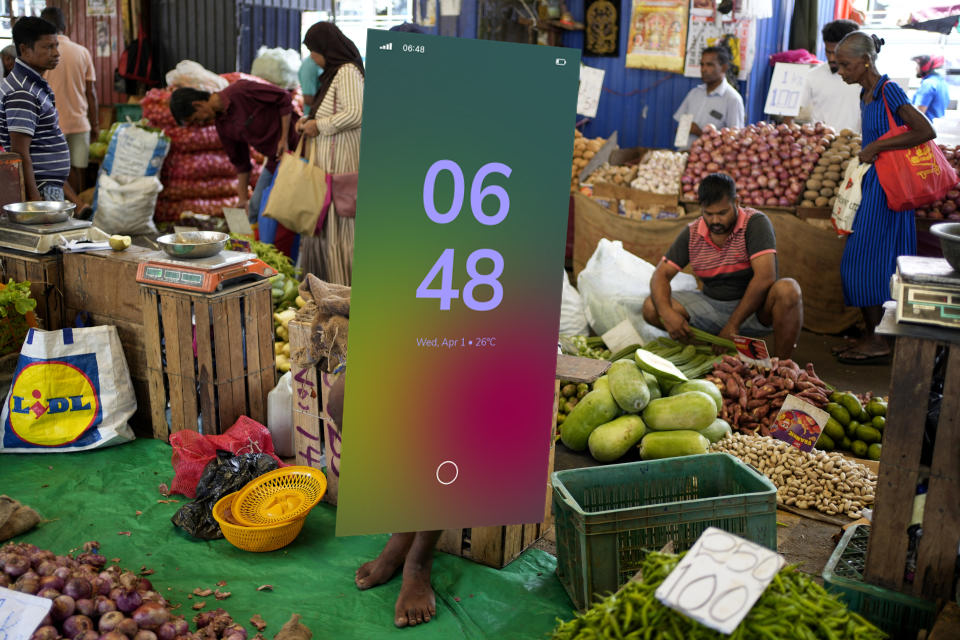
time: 6:48
